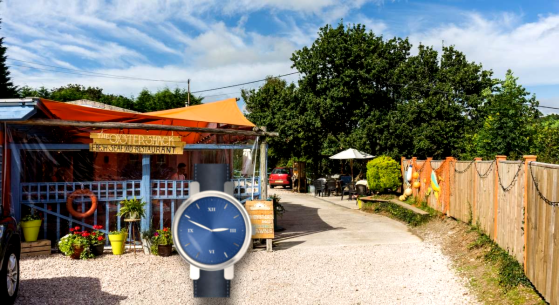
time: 2:49
